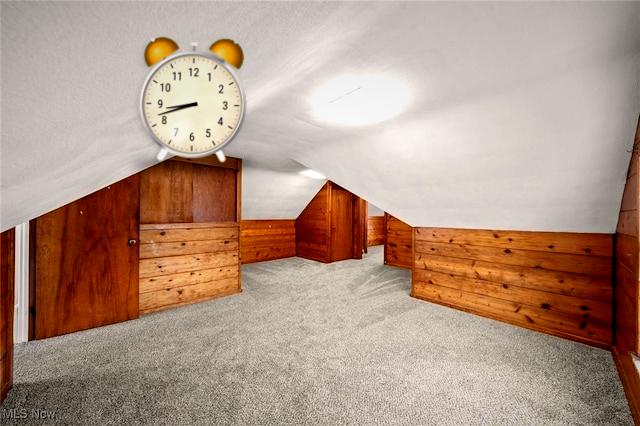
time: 8:42
